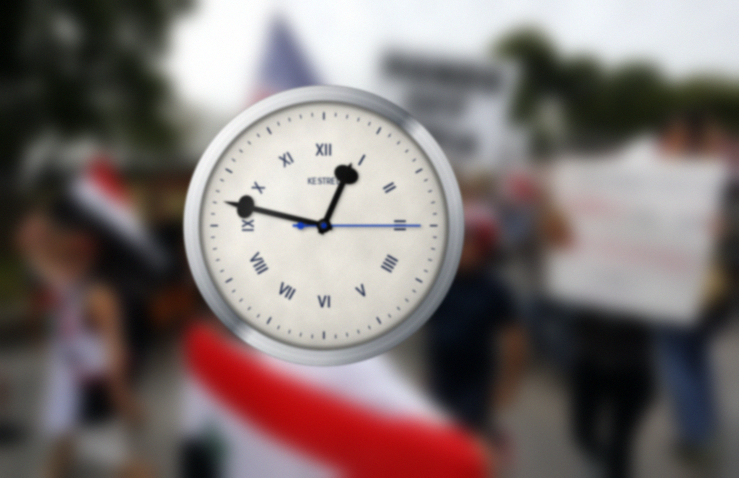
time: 12:47:15
